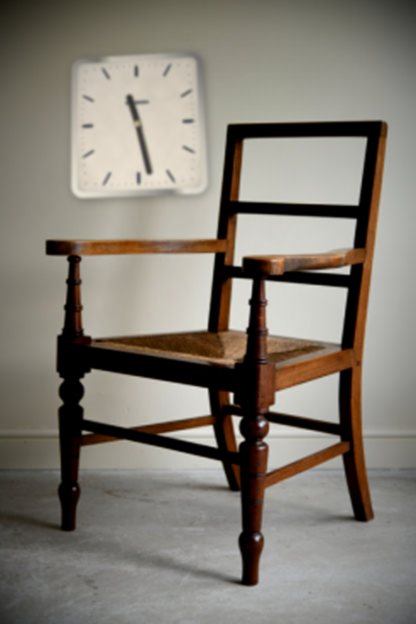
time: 11:28
